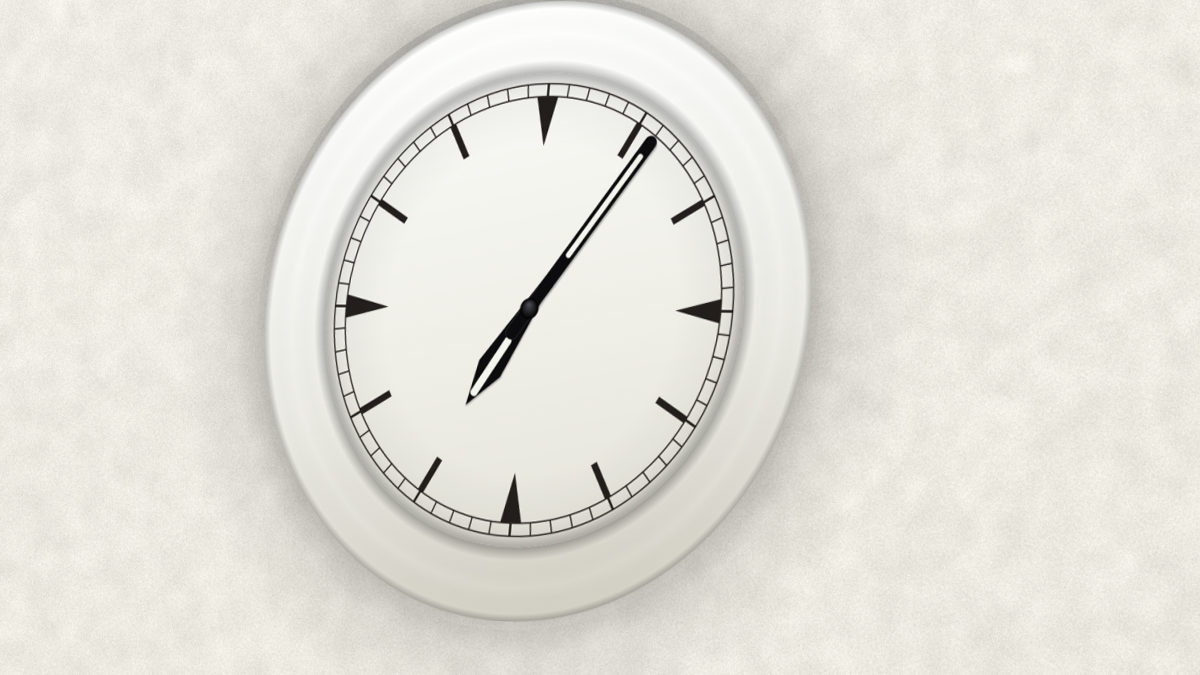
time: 7:06
